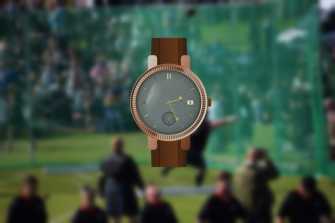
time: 2:26
